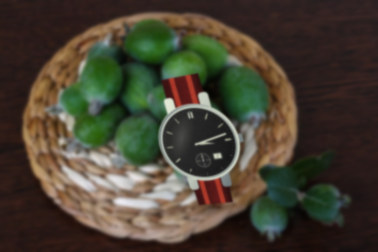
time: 3:13
